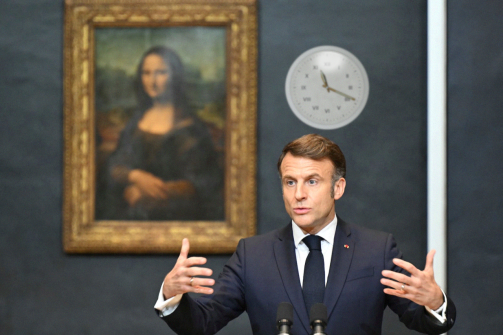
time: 11:19
